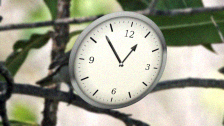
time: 12:53
